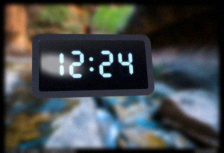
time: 12:24
